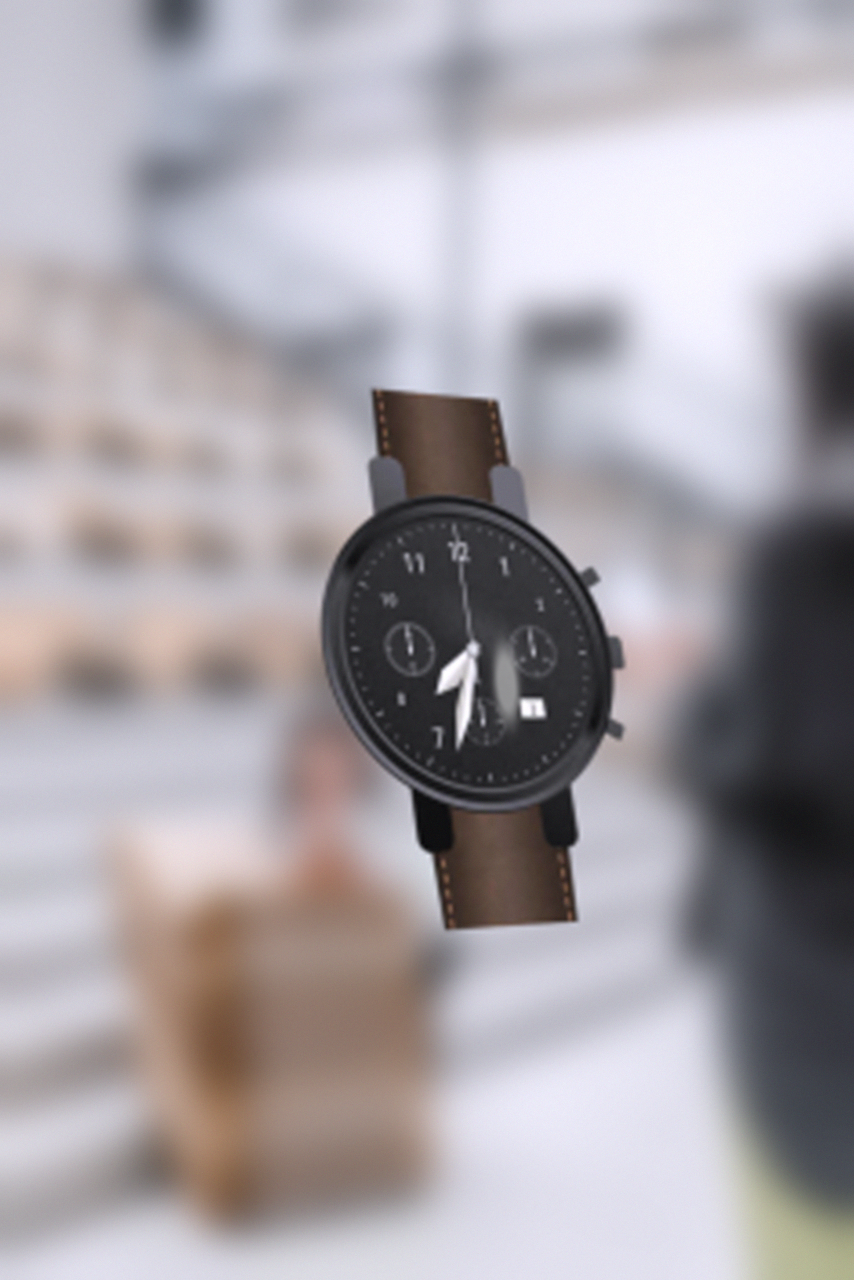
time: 7:33
